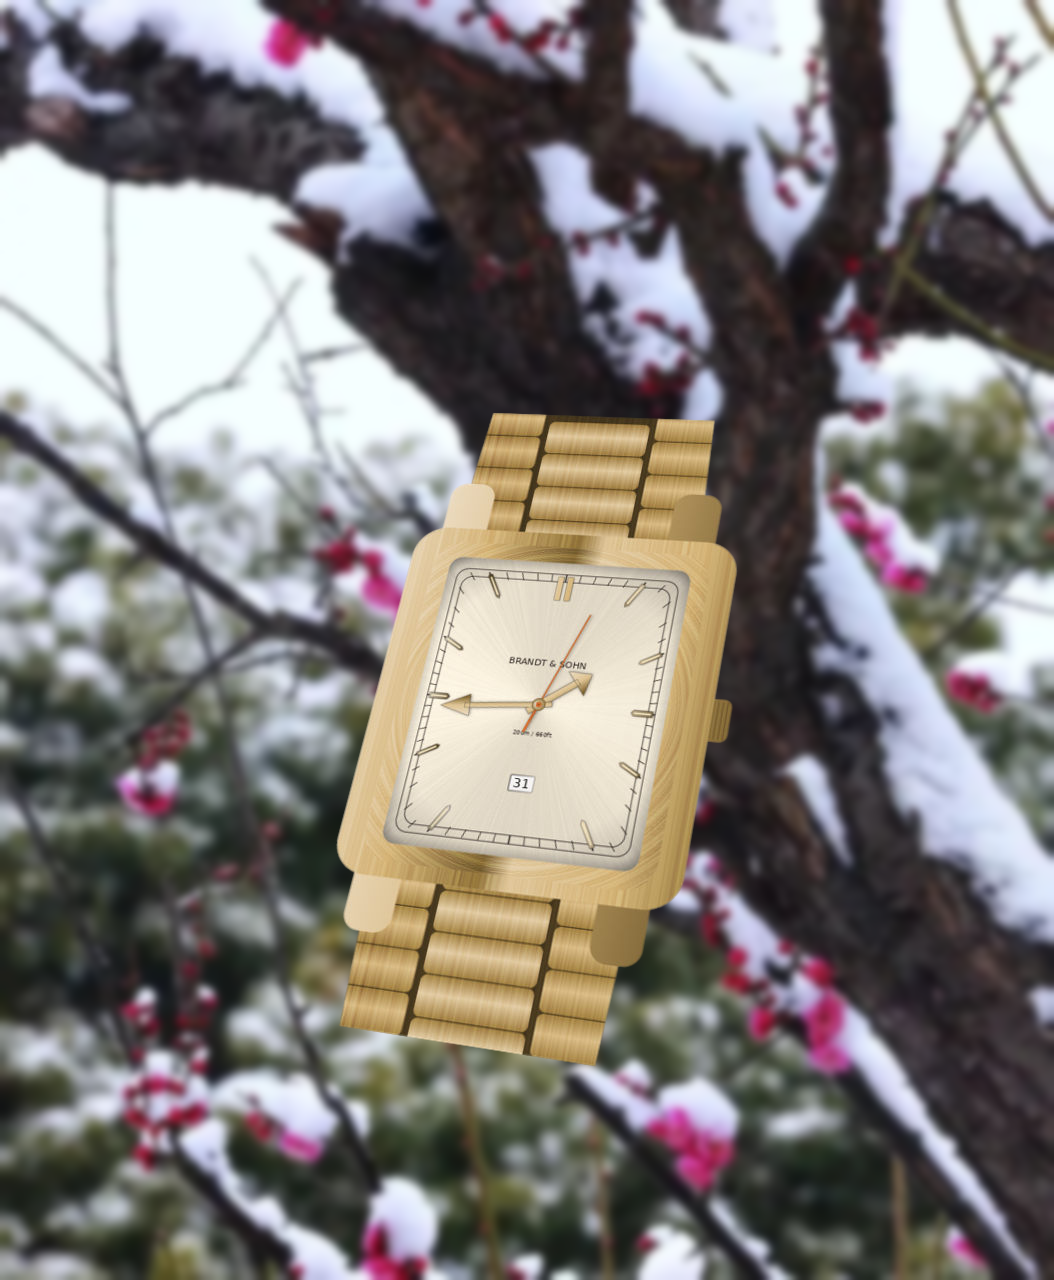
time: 1:44:03
